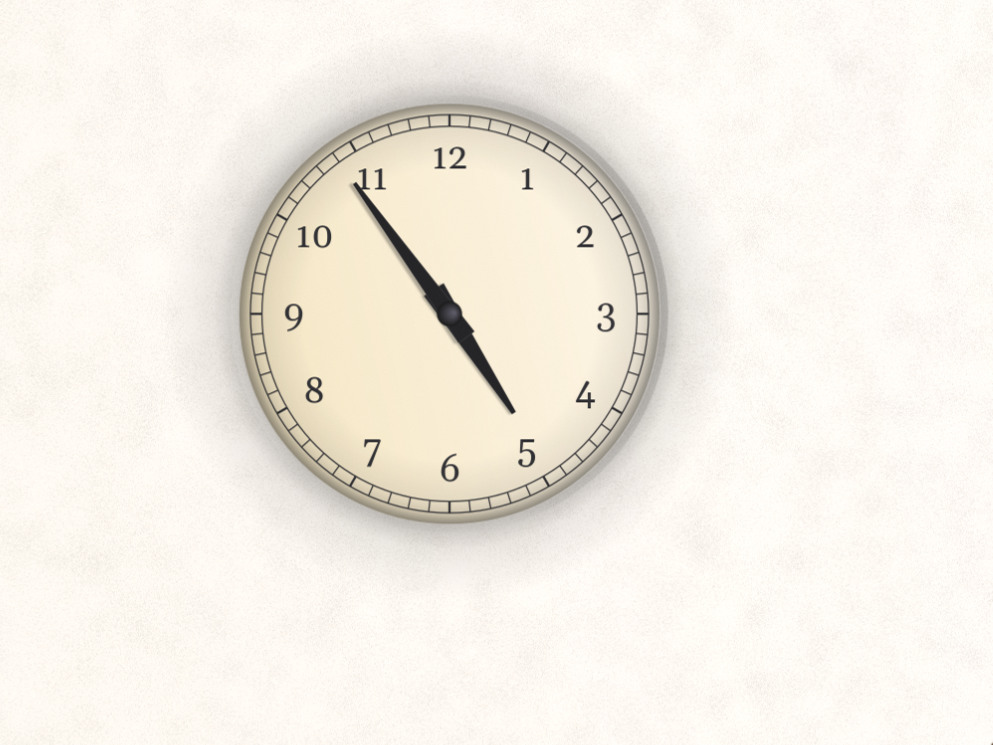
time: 4:54
